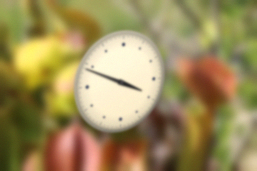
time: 3:49
